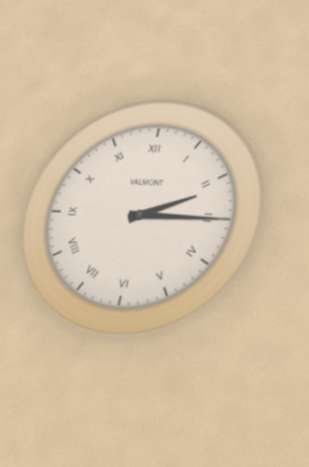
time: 2:15
